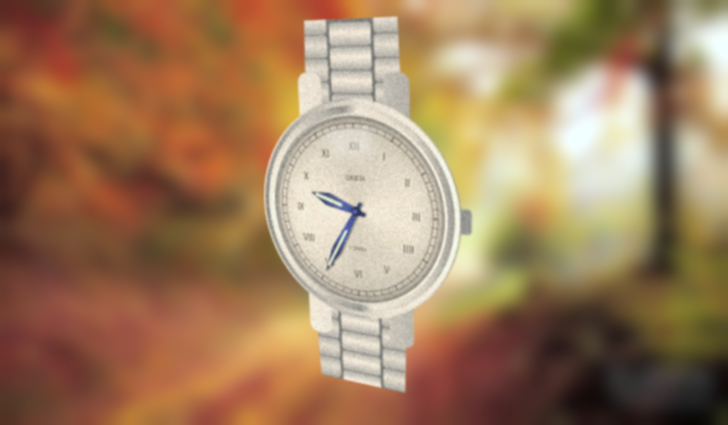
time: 9:35
